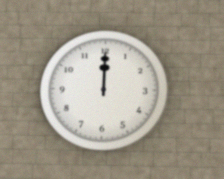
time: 12:00
